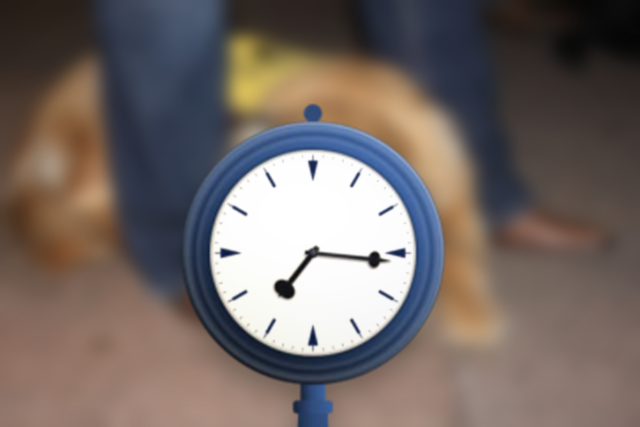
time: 7:16
